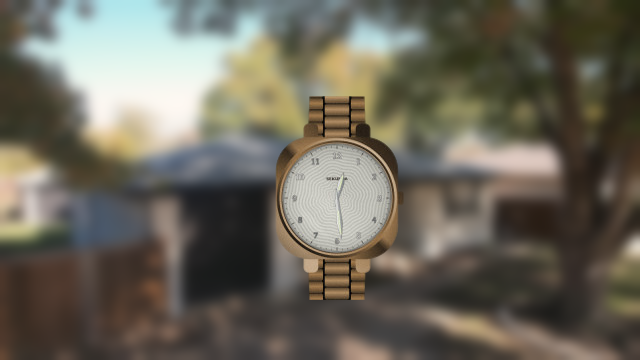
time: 12:29
